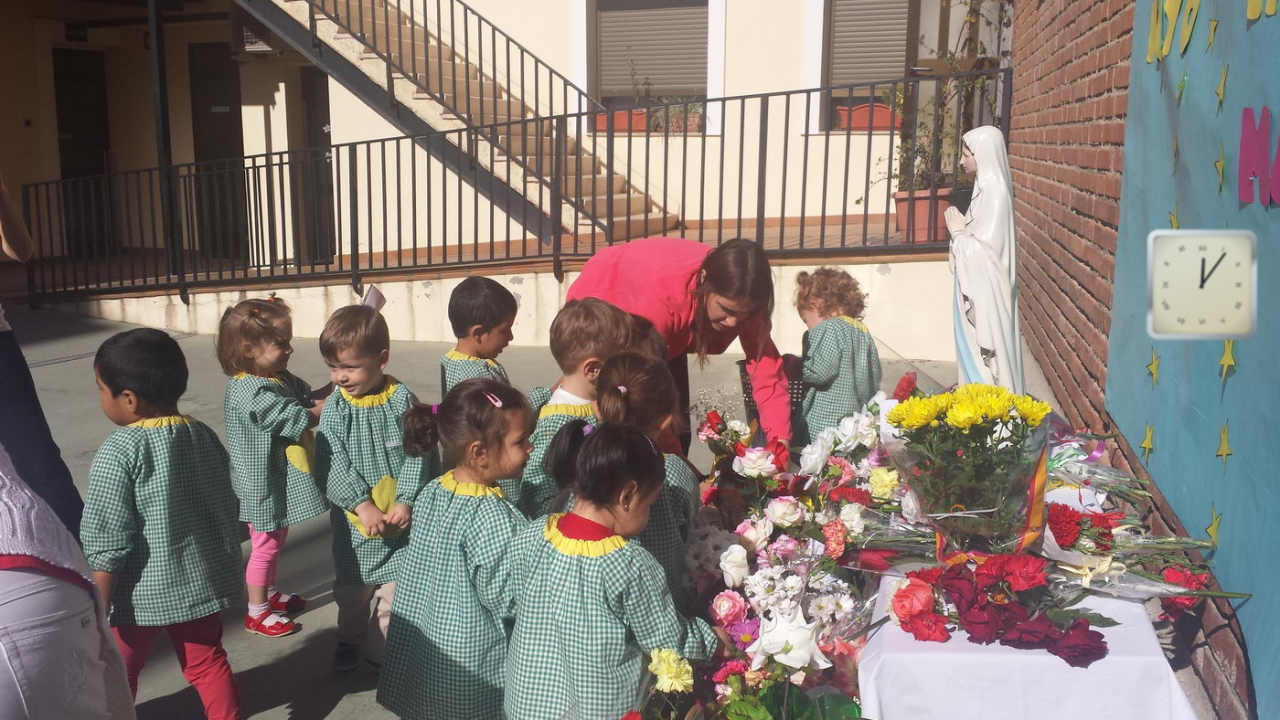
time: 12:06
